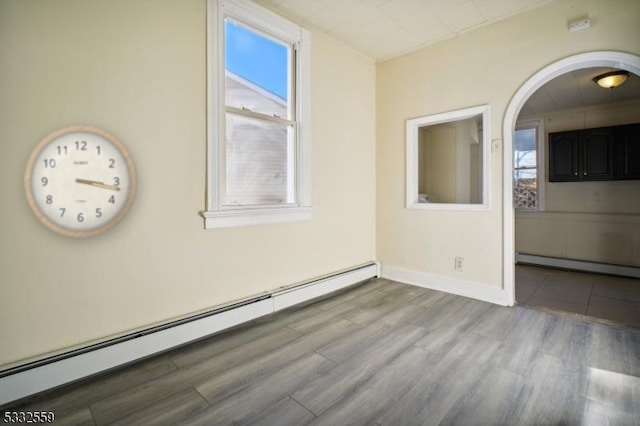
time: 3:17
